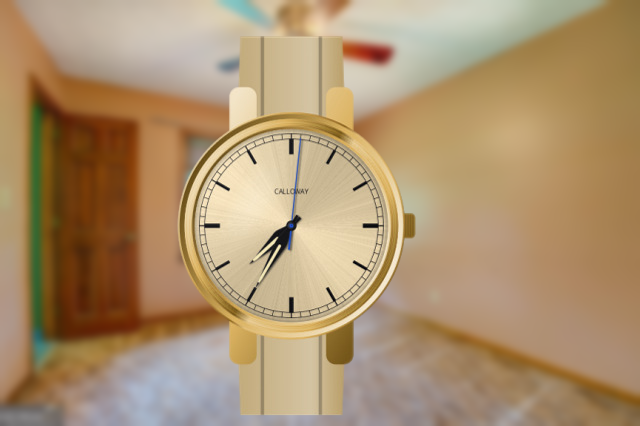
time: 7:35:01
